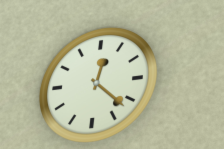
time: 12:22
